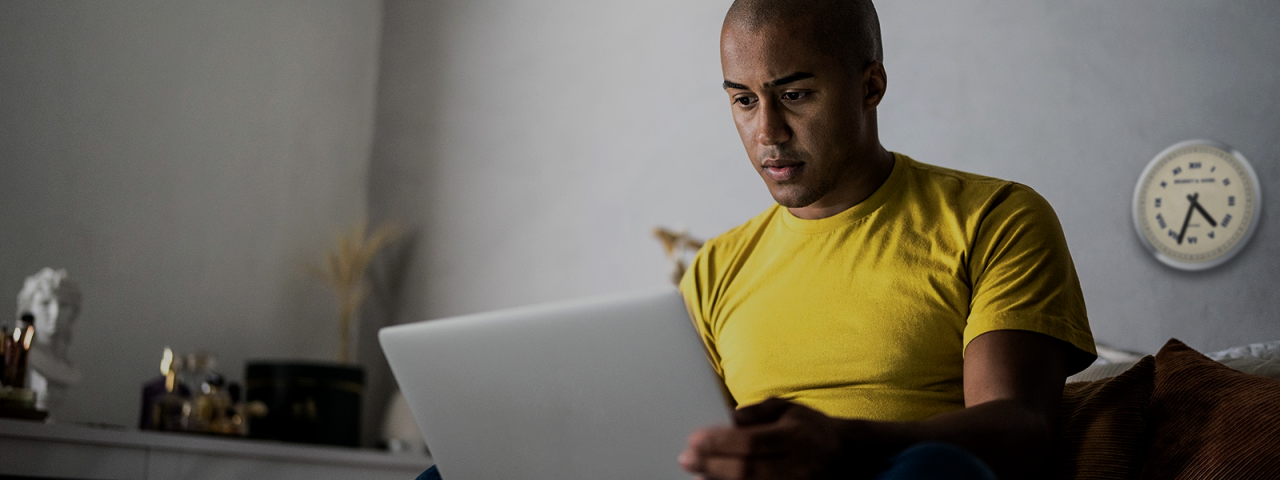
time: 4:33
